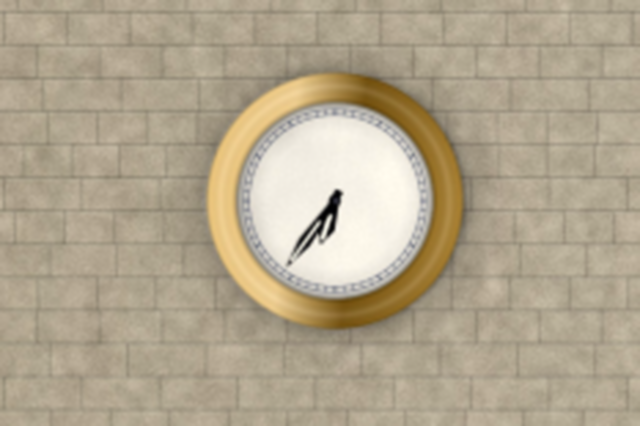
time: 6:36
